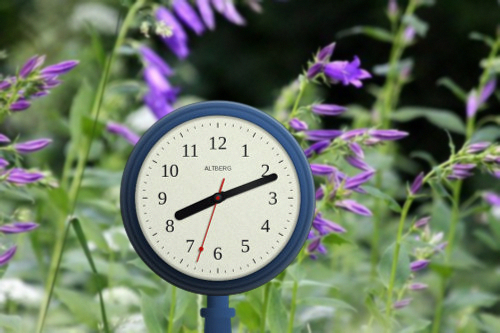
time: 8:11:33
